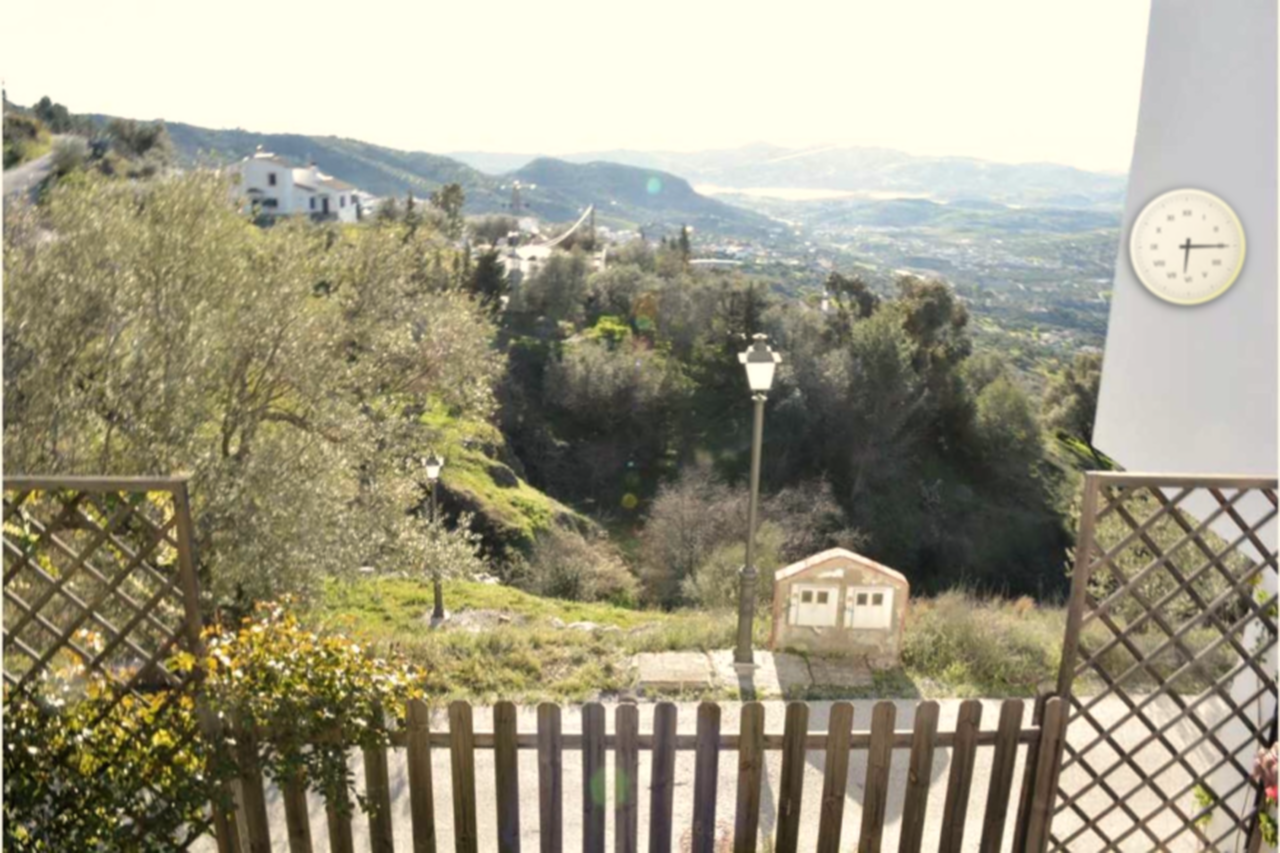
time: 6:15
